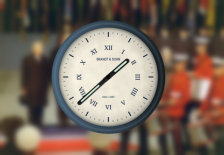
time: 1:38
